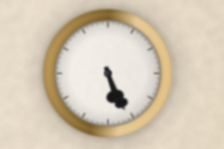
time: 5:26
